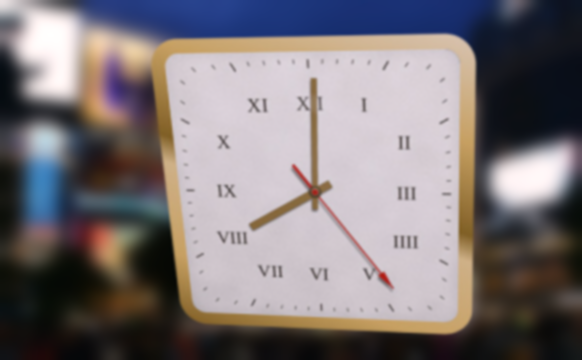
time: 8:00:24
